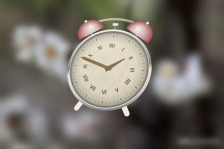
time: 1:48
